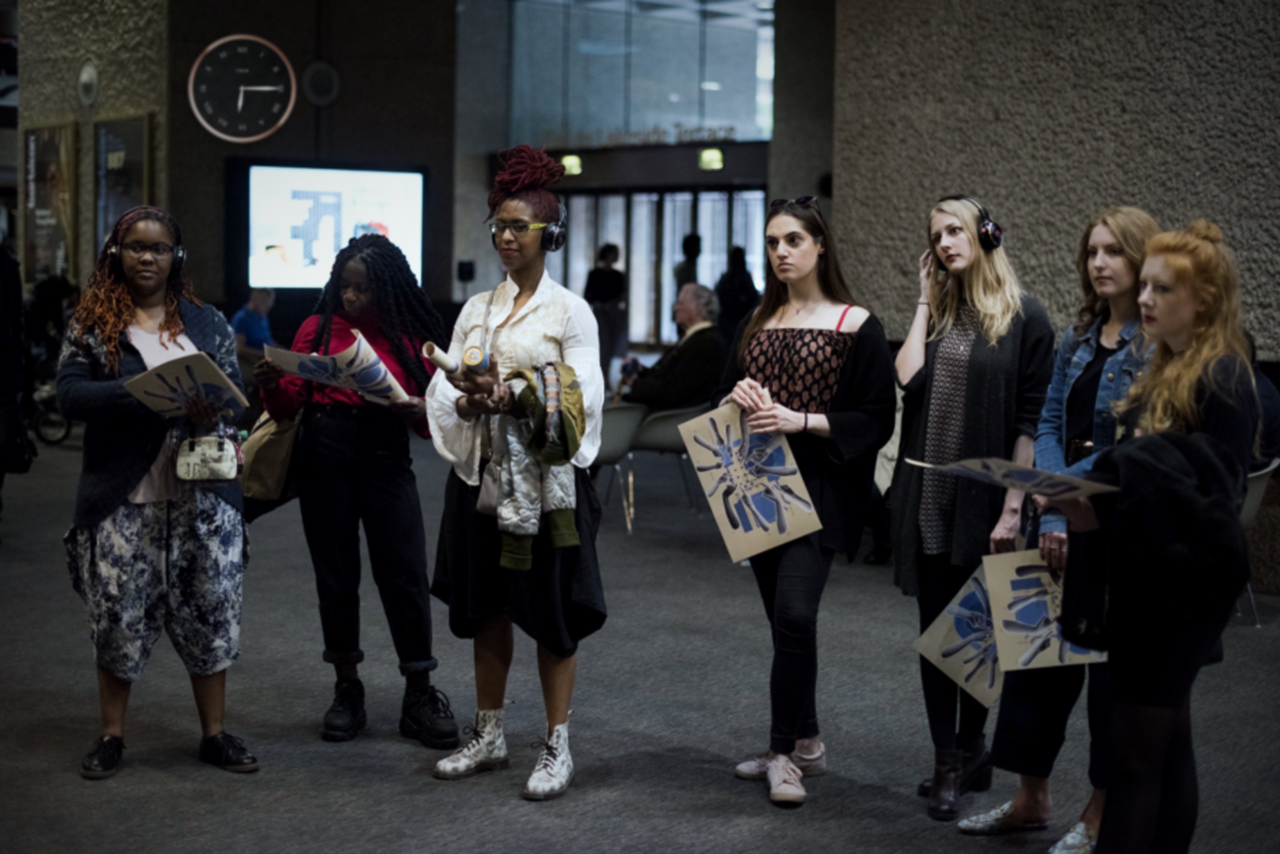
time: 6:15
